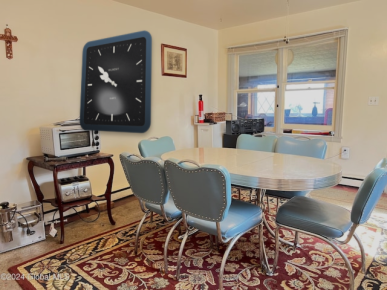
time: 9:52
